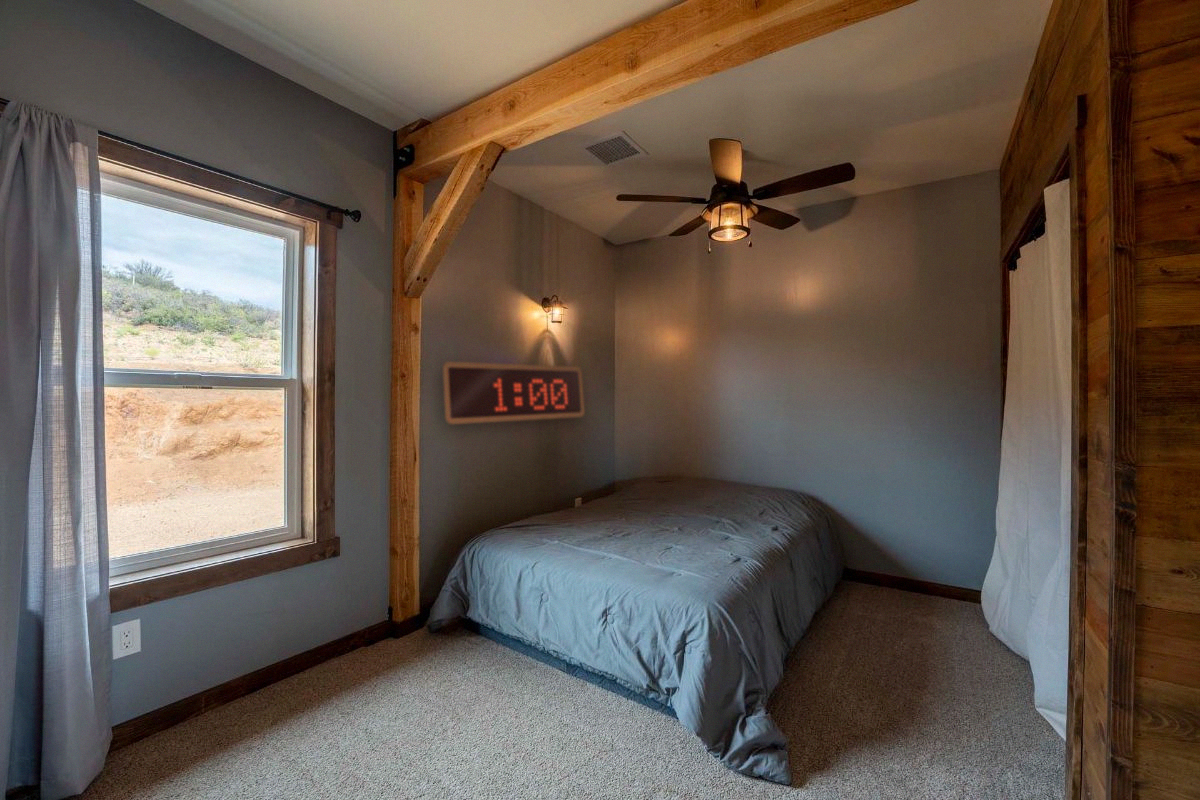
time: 1:00
